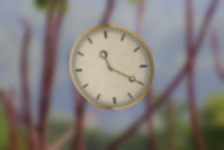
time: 11:20
